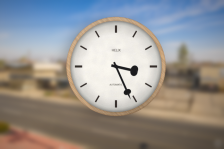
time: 3:26
